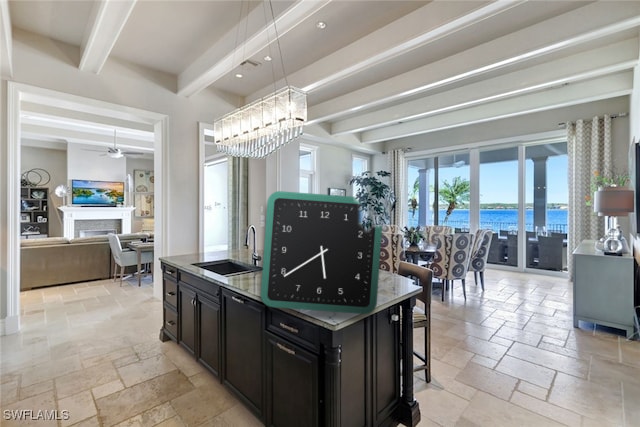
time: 5:39
